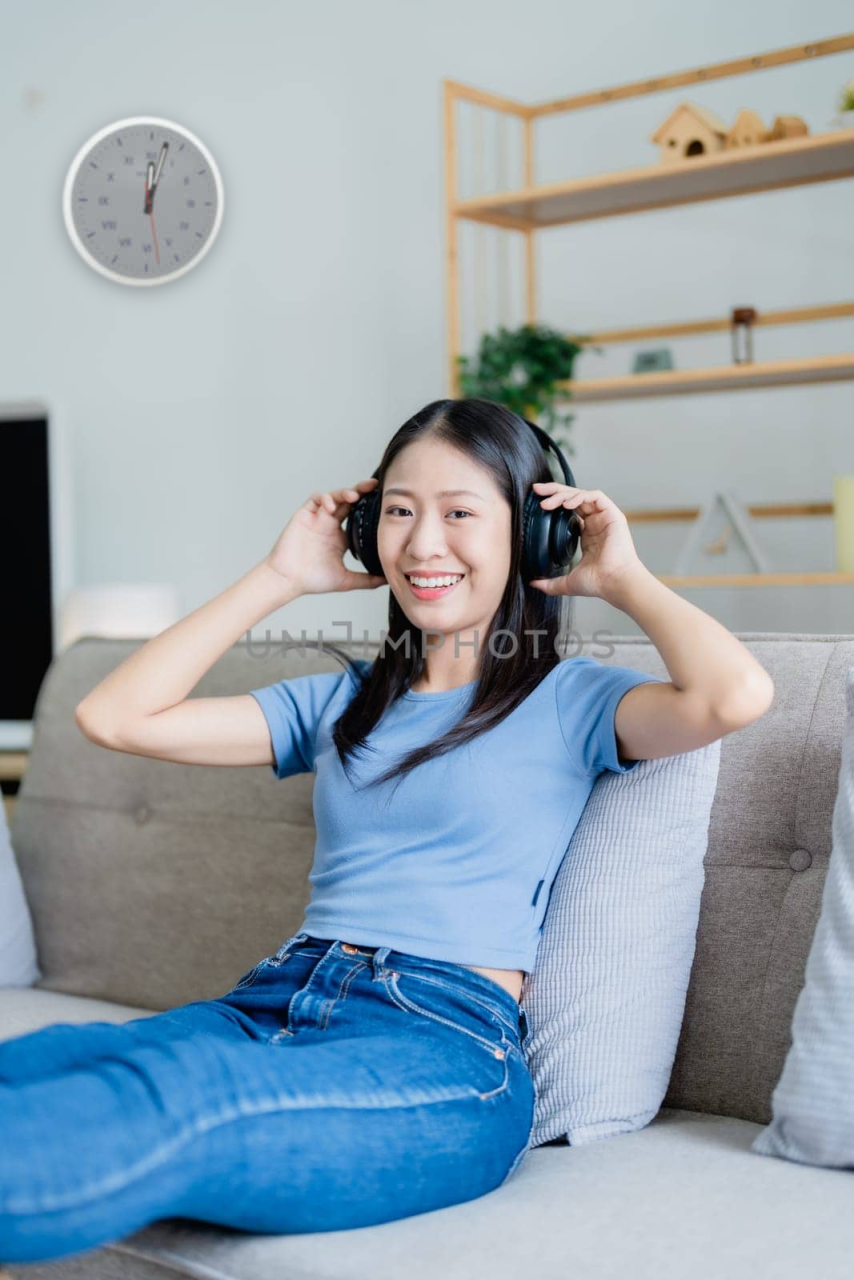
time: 12:02:28
